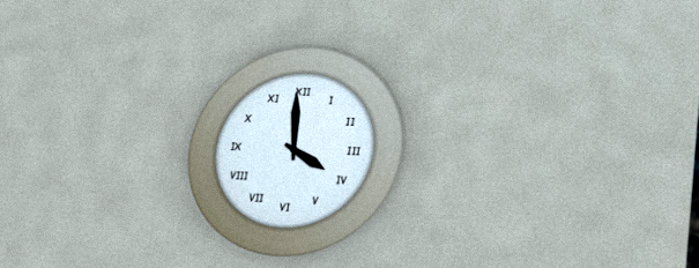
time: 3:59
